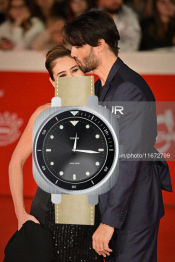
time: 12:16
